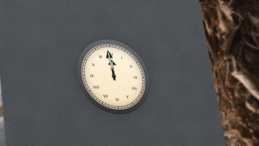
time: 11:59
